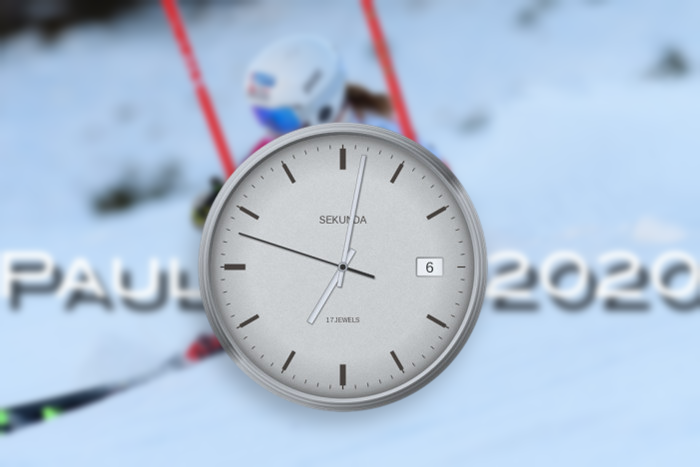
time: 7:01:48
